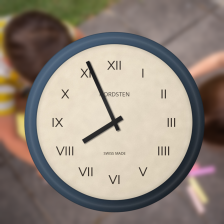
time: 7:56
